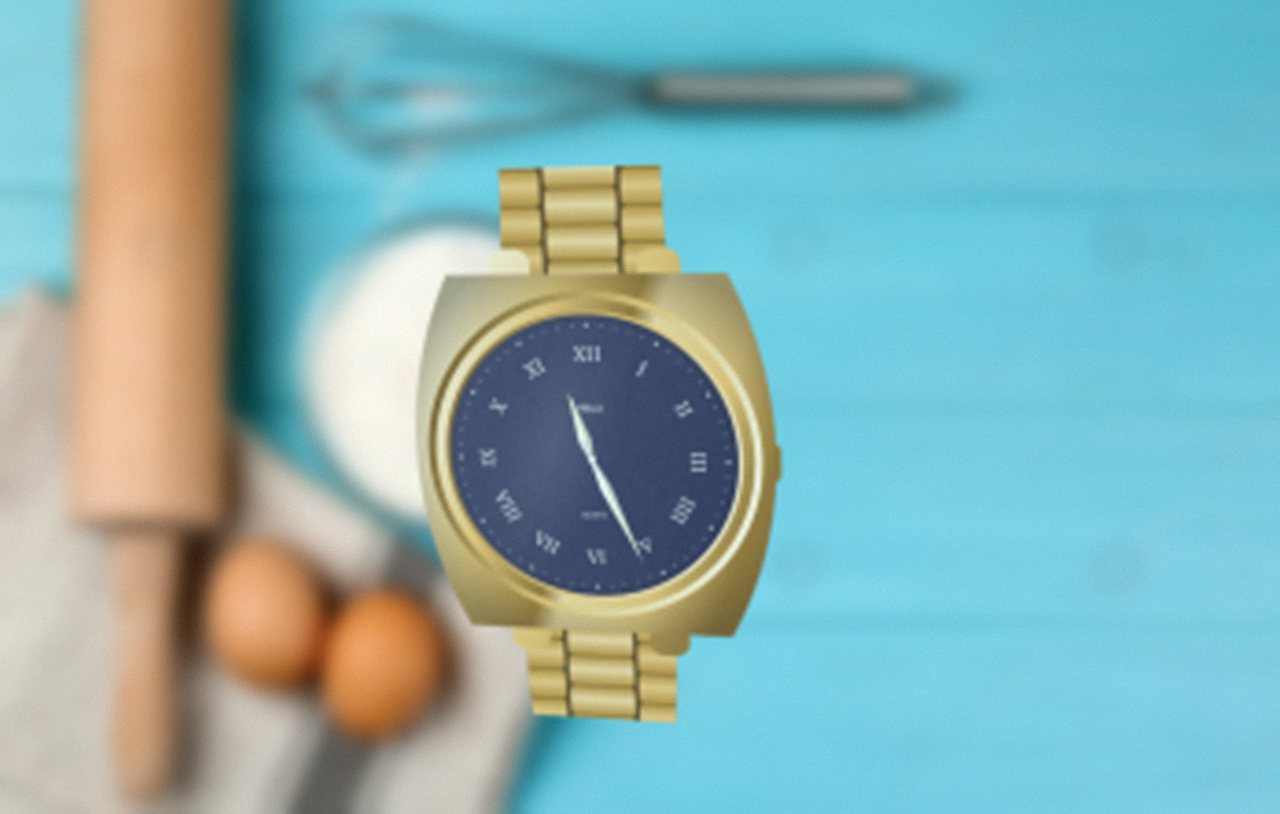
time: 11:26
